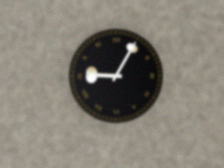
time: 9:05
